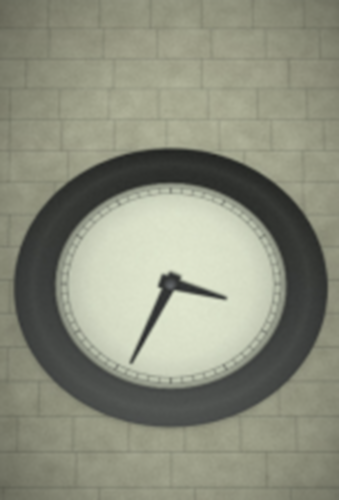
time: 3:34
